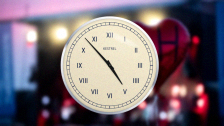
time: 4:53
